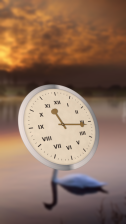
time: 11:16
